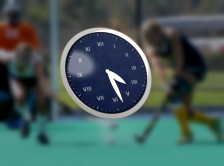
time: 4:28
